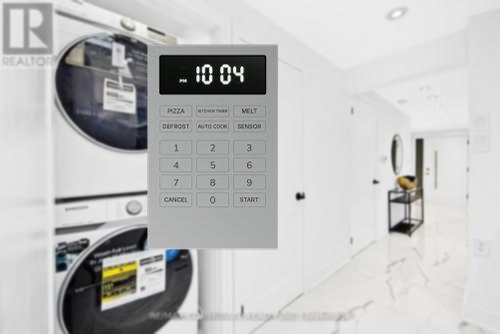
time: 10:04
